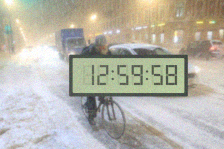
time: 12:59:58
